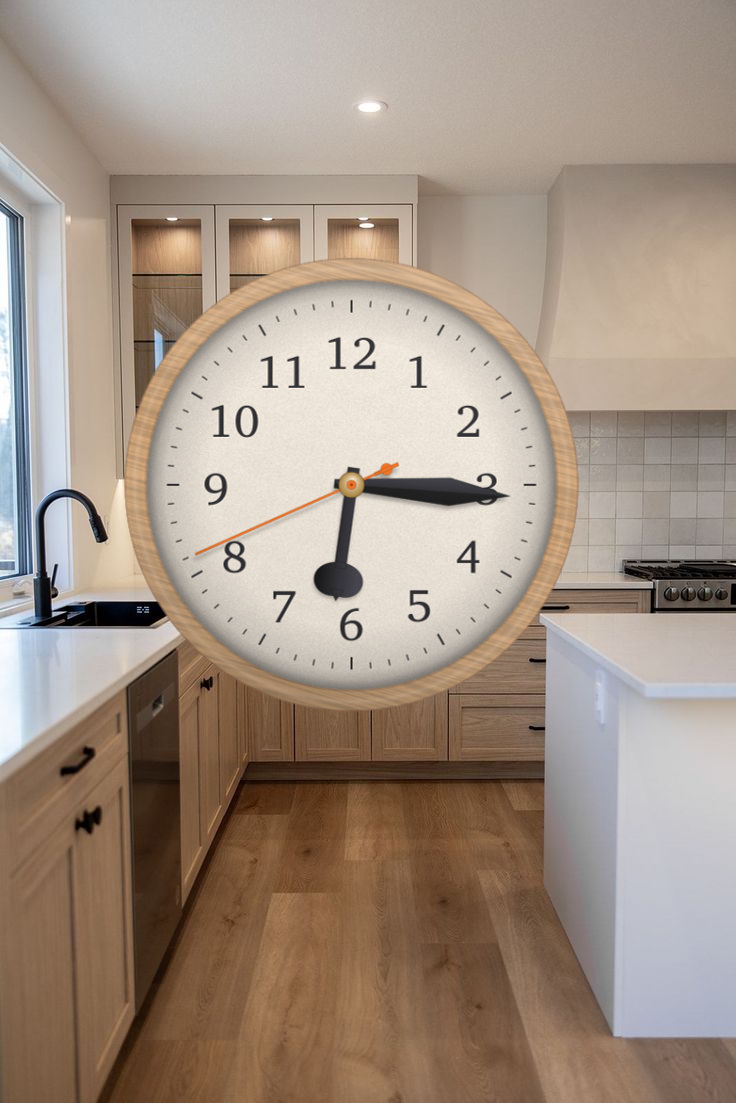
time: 6:15:41
